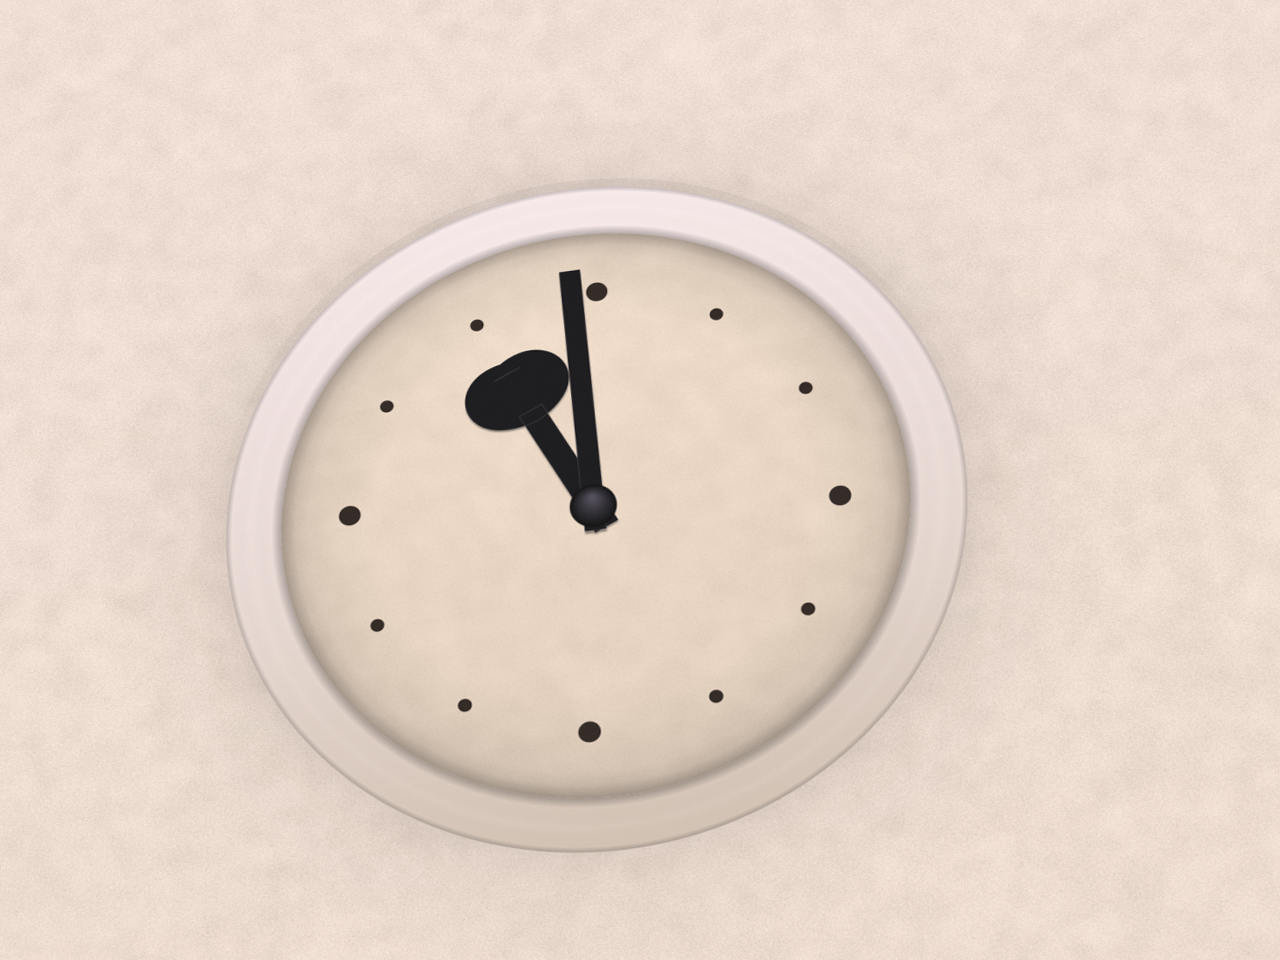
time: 10:59
